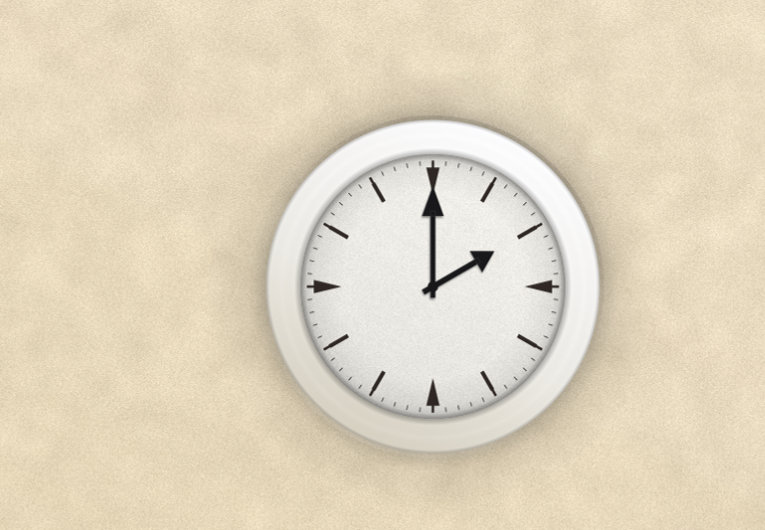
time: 2:00
